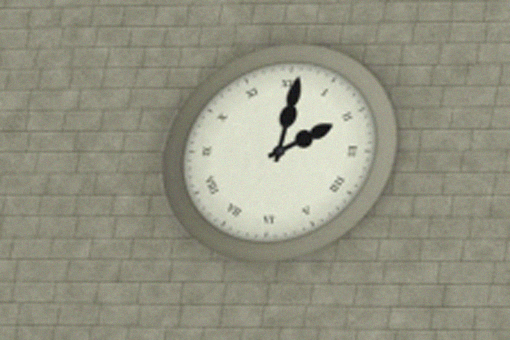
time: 2:01
